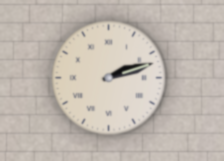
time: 2:12
